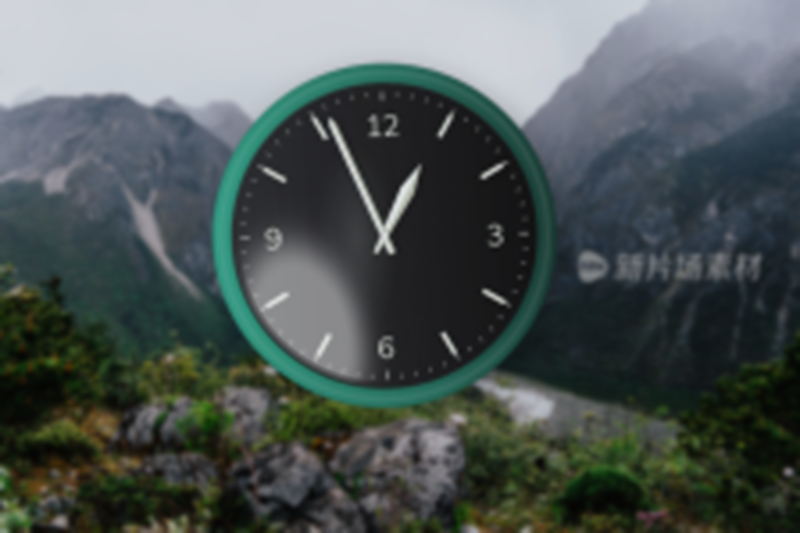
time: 12:56
